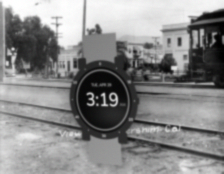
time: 3:19
